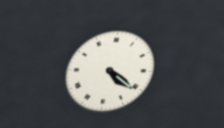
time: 4:21
